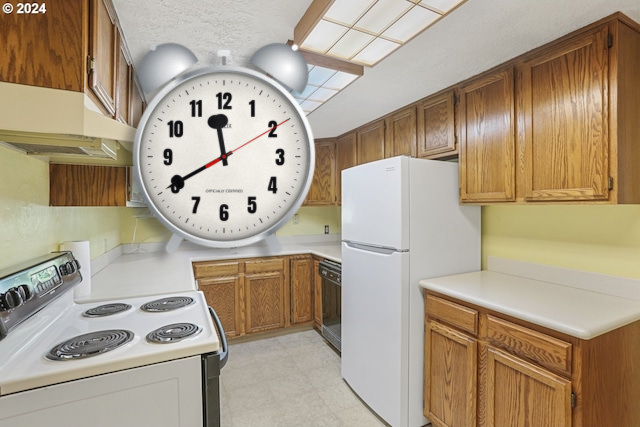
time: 11:40:10
